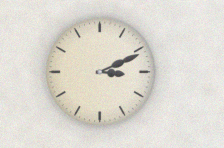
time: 3:11
